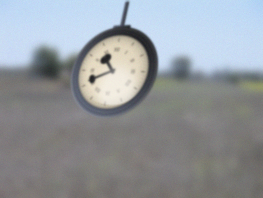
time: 10:41
